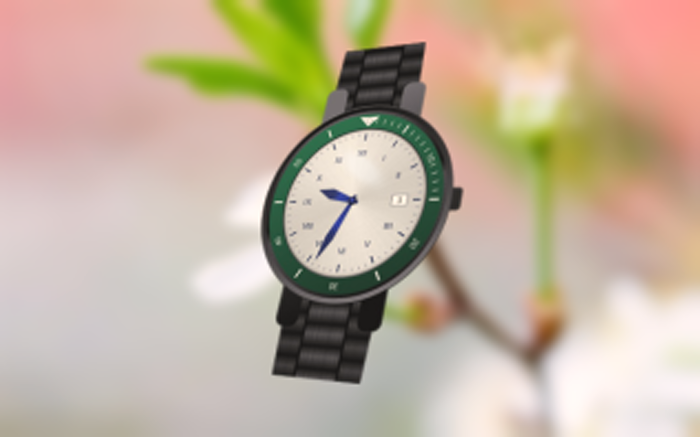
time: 9:34
